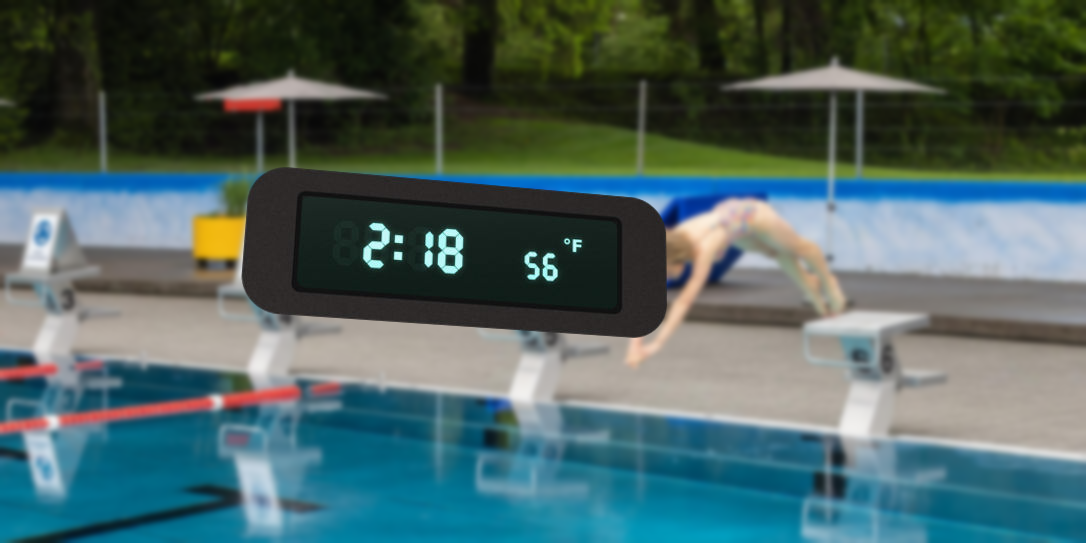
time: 2:18
